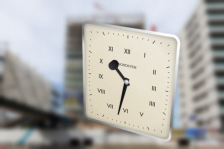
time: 10:32
